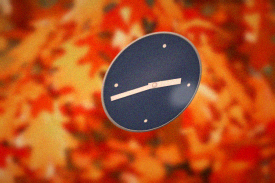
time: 2:42
